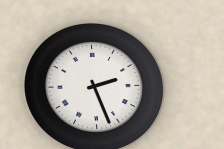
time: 2:27
